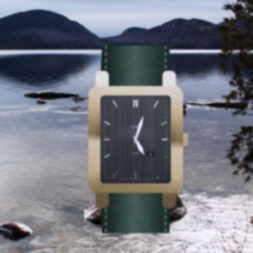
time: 5:03
